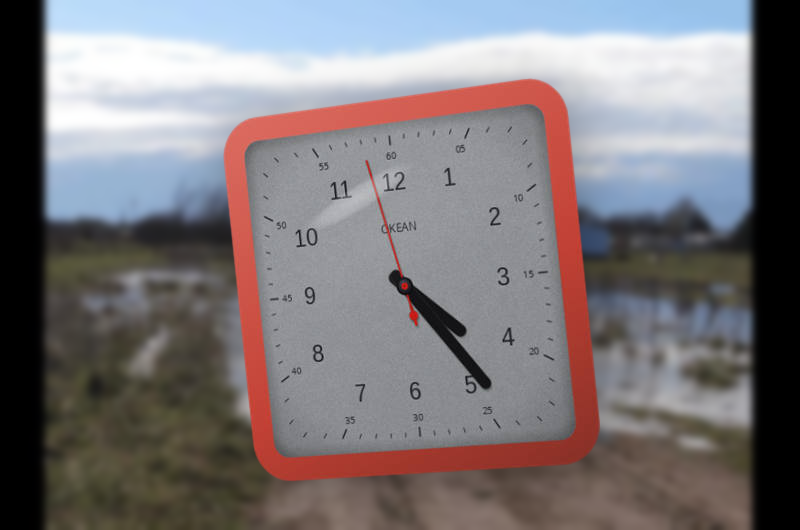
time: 4:23:58
